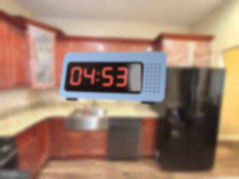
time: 4:53
